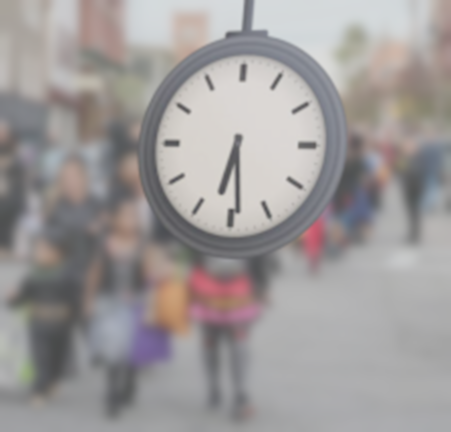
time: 6:29
